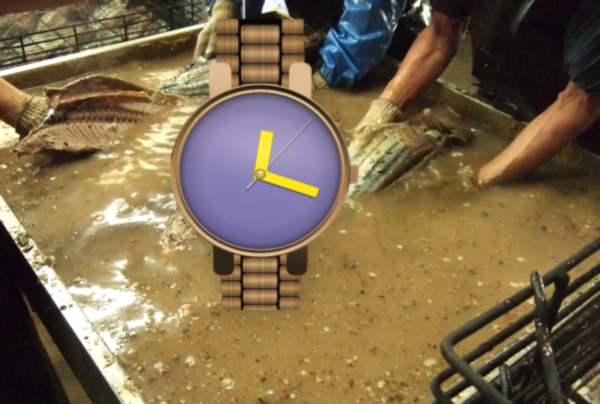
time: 12:18:07
